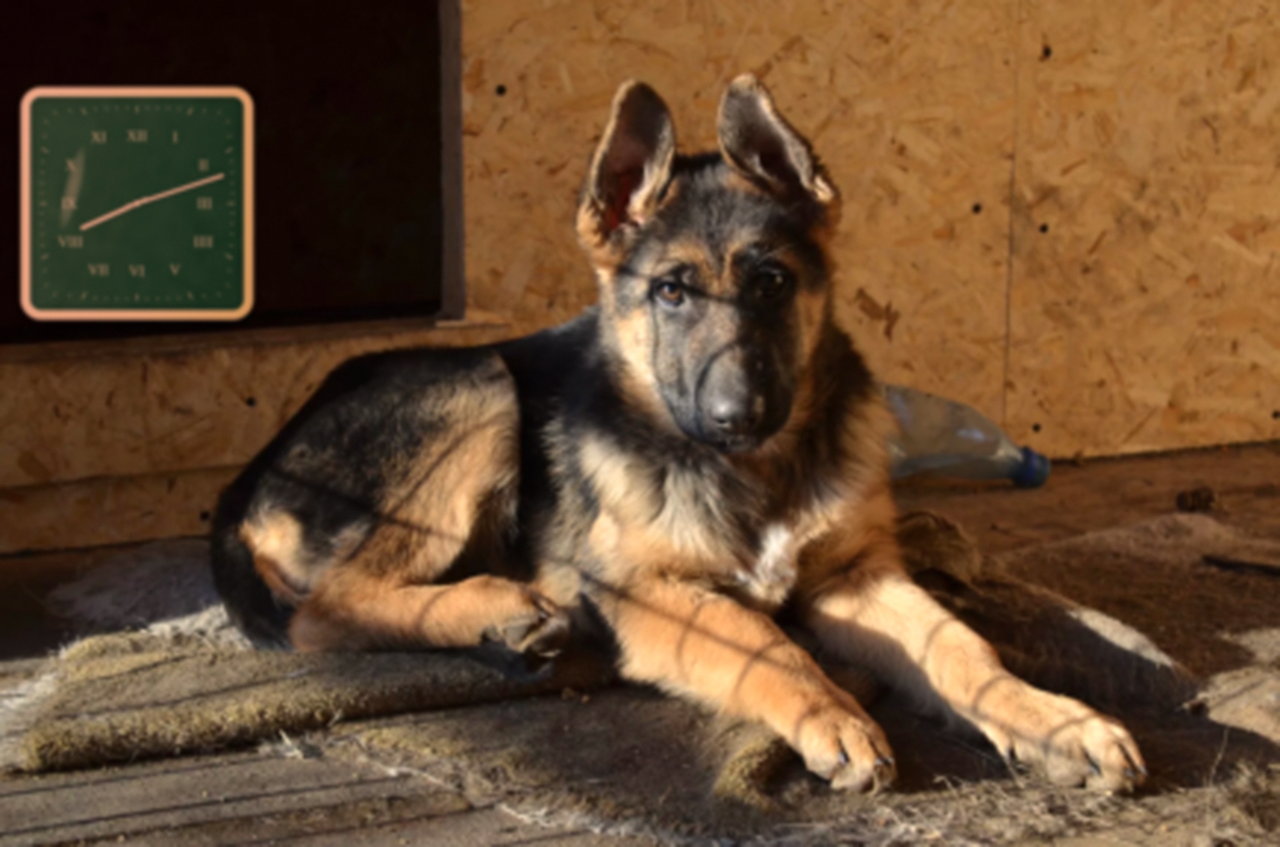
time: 8:12
